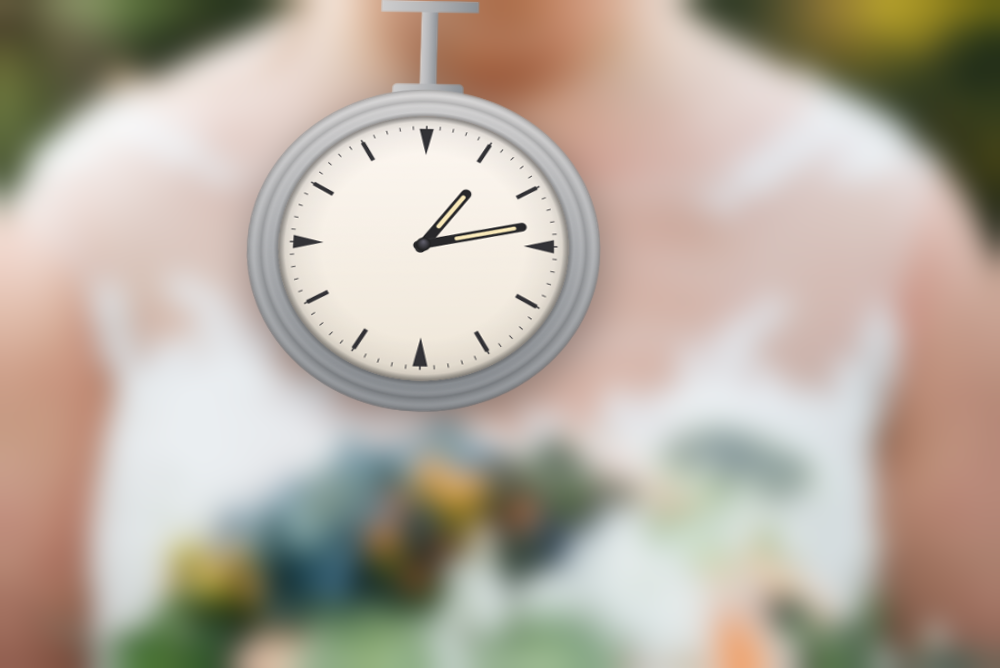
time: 1:13
